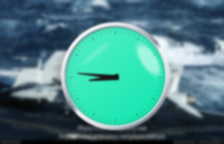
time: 8:46
